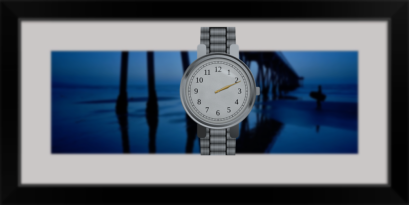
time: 2:11
